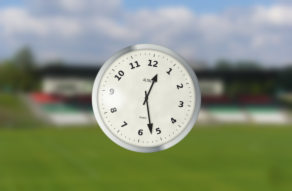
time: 12:27
